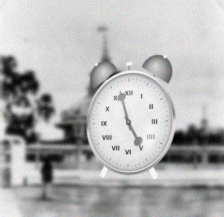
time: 4:57
